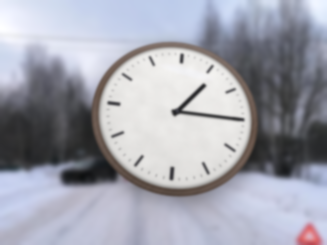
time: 1:15
